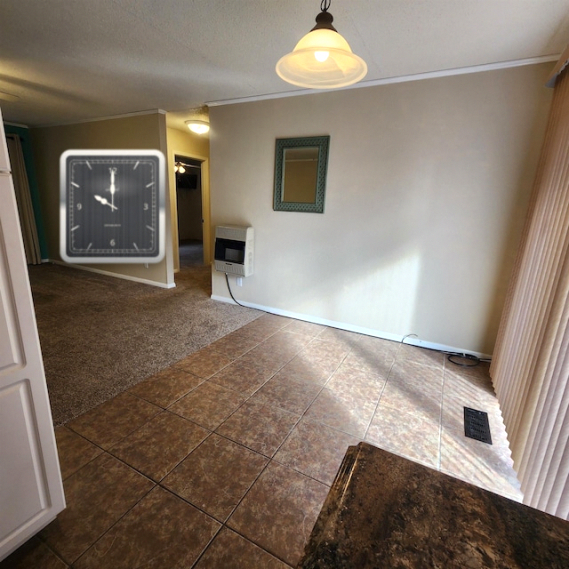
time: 10:00
